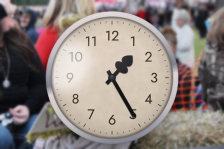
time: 1:25
